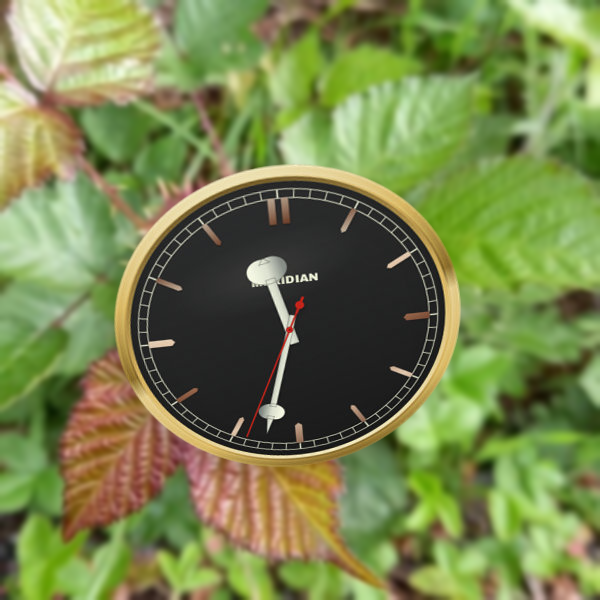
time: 11:32:34
